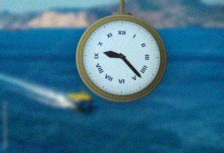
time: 9:23
